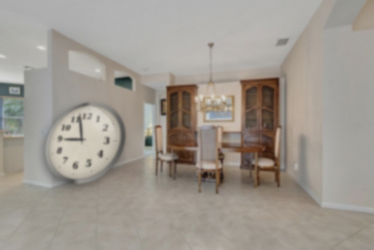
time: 8:57
